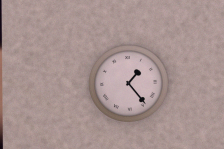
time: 1:24
